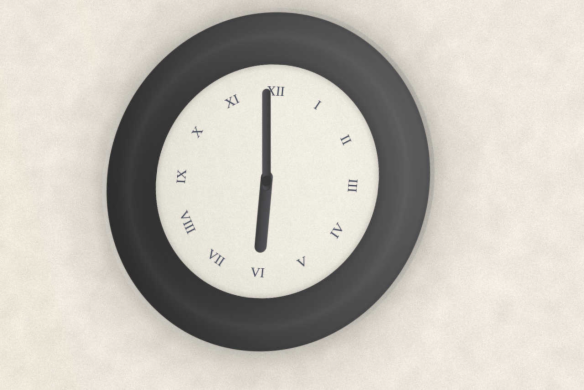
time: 5:59
